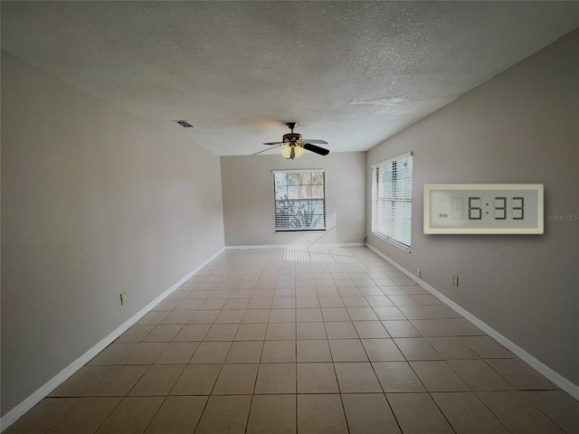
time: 6:33
